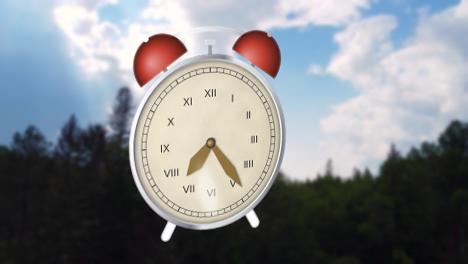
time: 7:24
